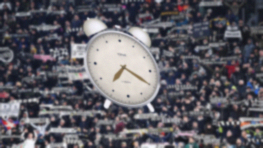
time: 7:20
